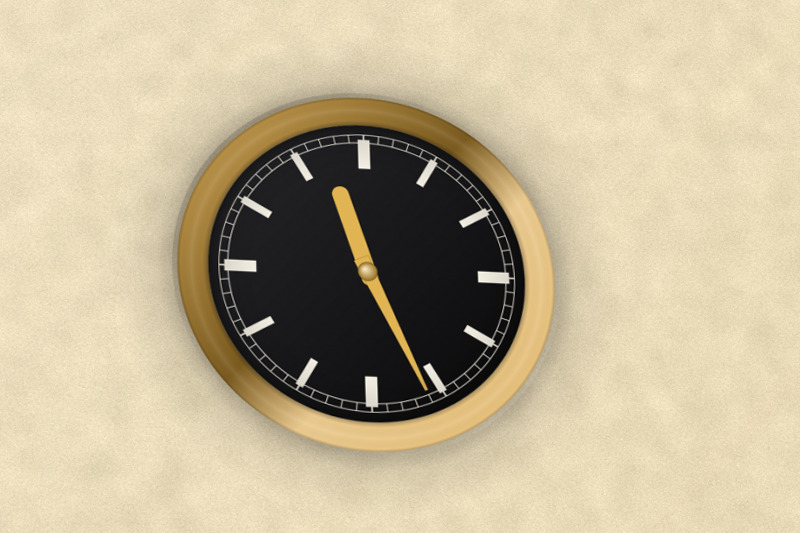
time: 11:26
